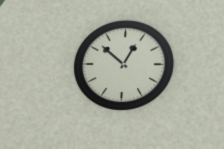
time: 12:52
